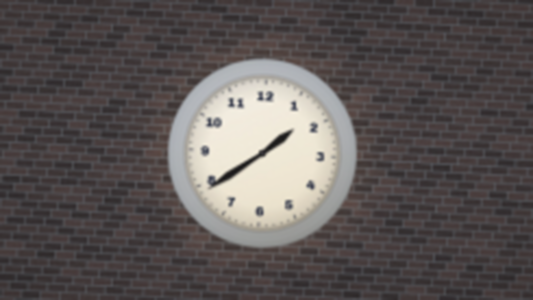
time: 1:39
